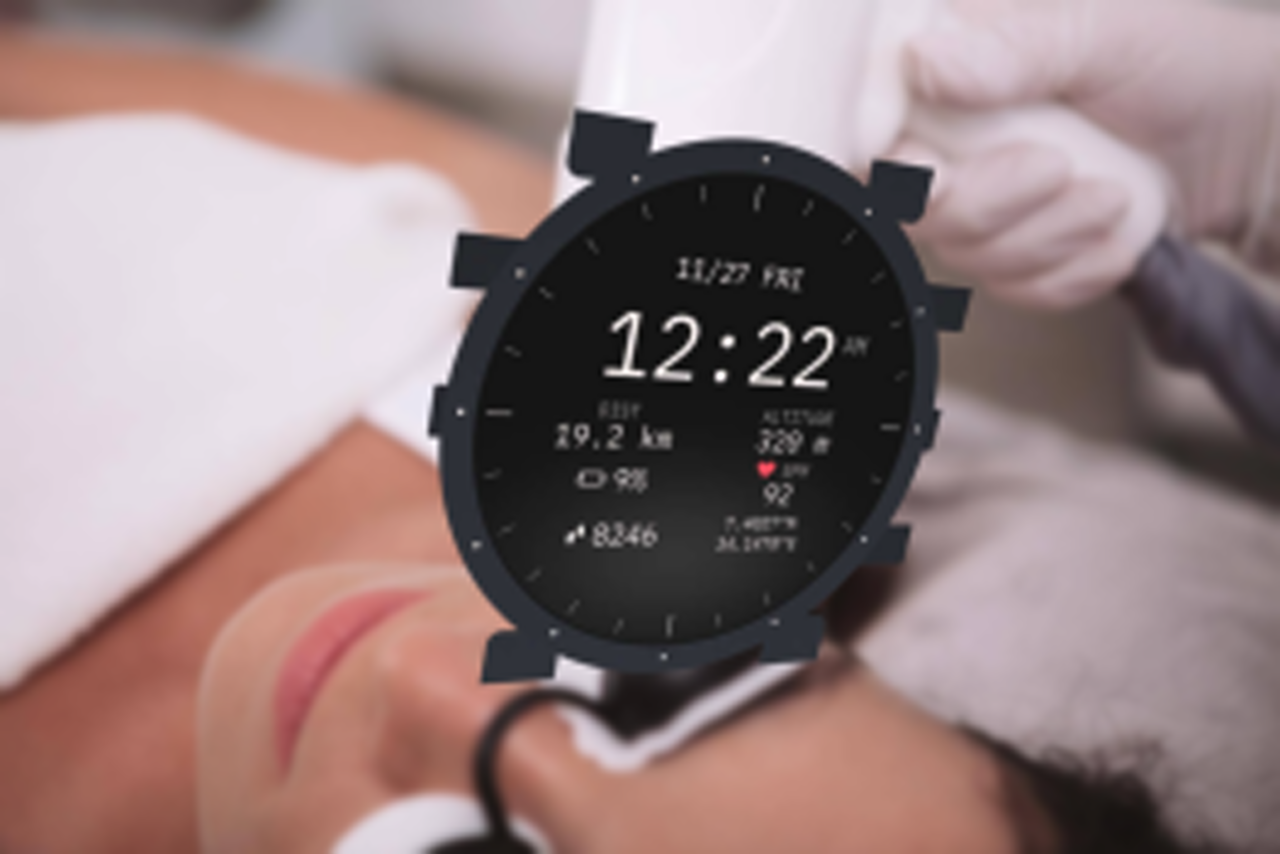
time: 12:22
